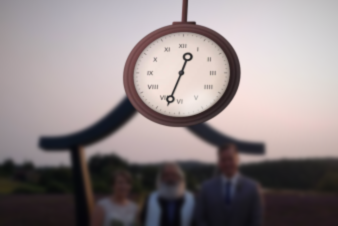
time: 12:33
